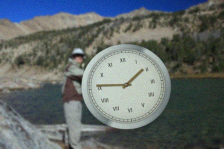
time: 1:46
